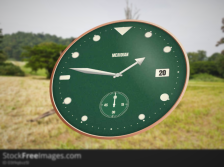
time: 1:47
